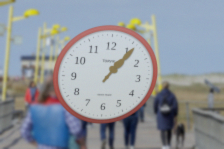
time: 1:06
